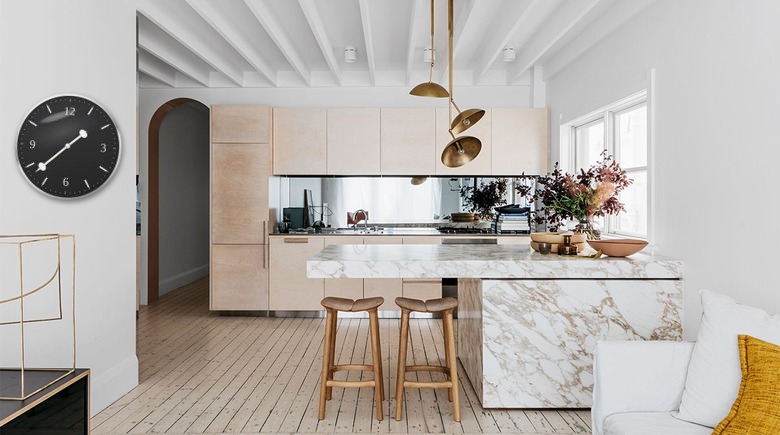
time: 1:38
